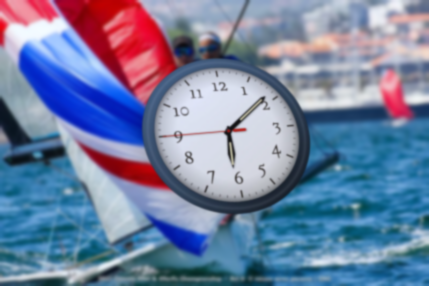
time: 6:08:45
